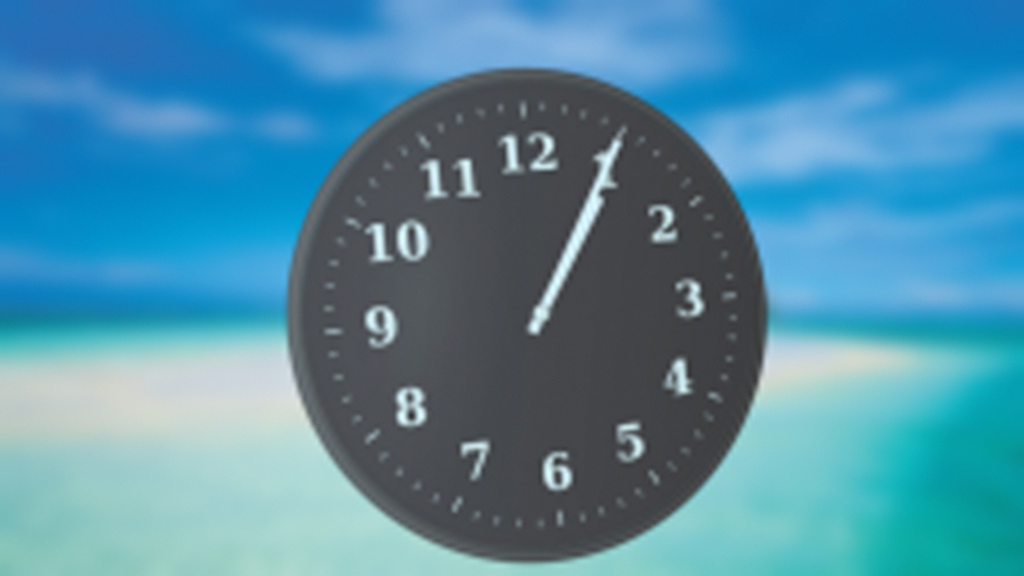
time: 1:05
